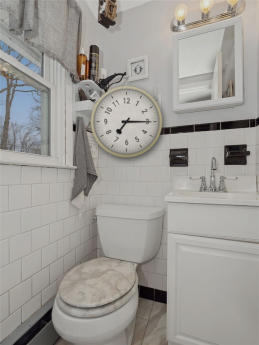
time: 7:15
